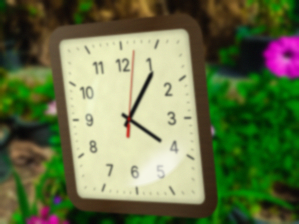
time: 4:06:02
